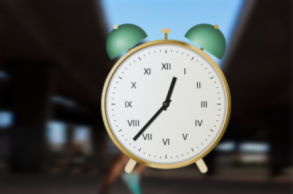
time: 12:37
